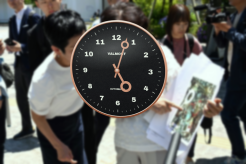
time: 5:03
